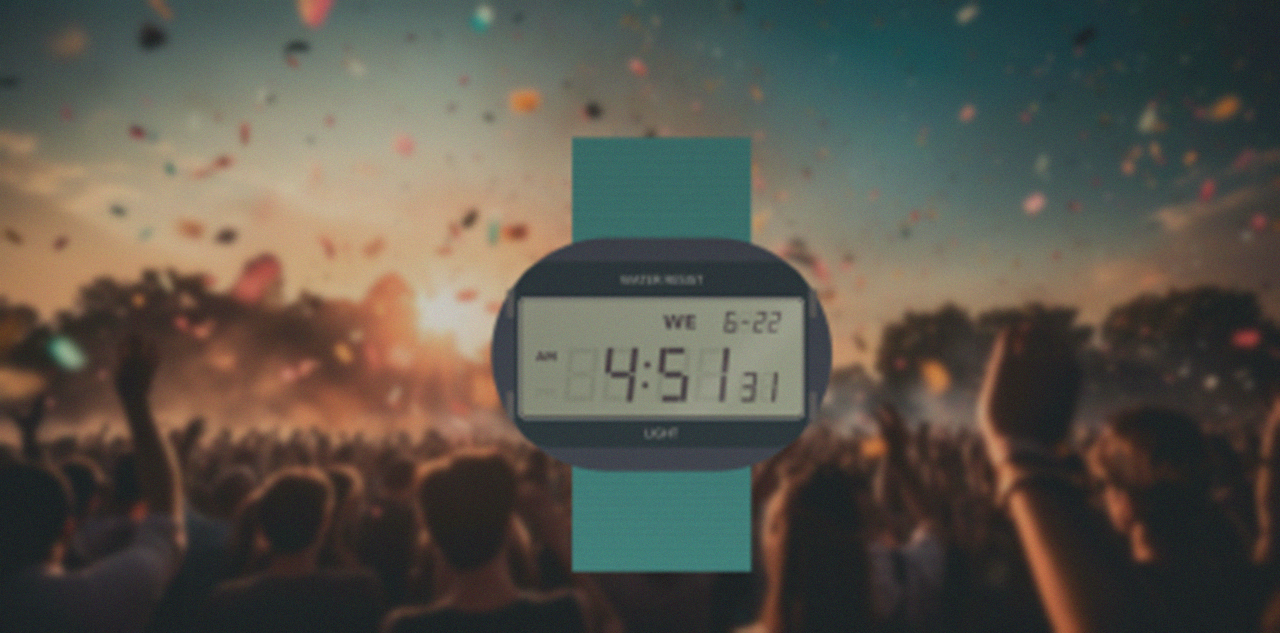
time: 4:51:31
